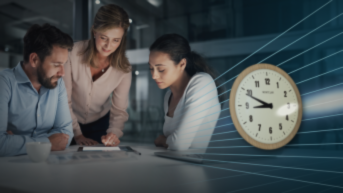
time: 8:49
